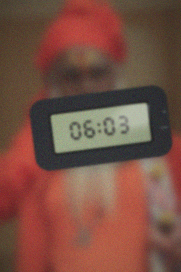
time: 6:03
